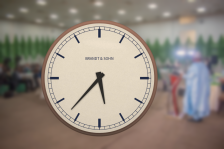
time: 5:37
